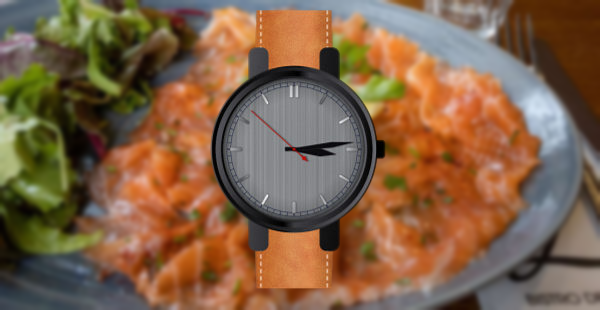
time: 3:13:52
